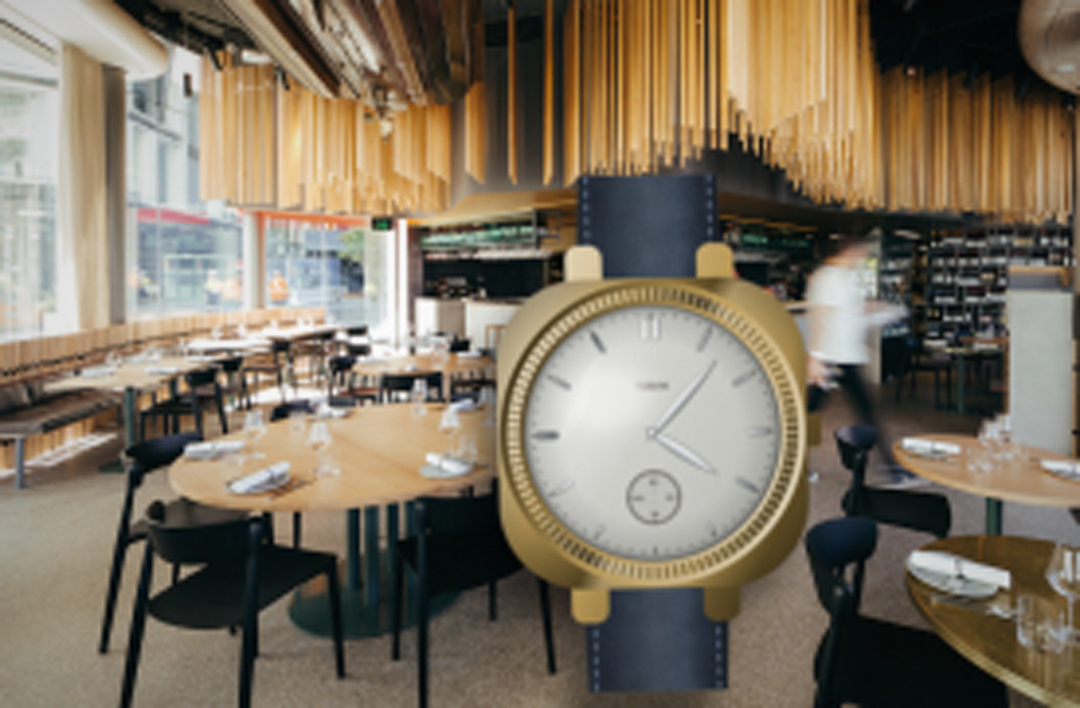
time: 4:07
